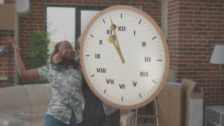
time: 10:57
